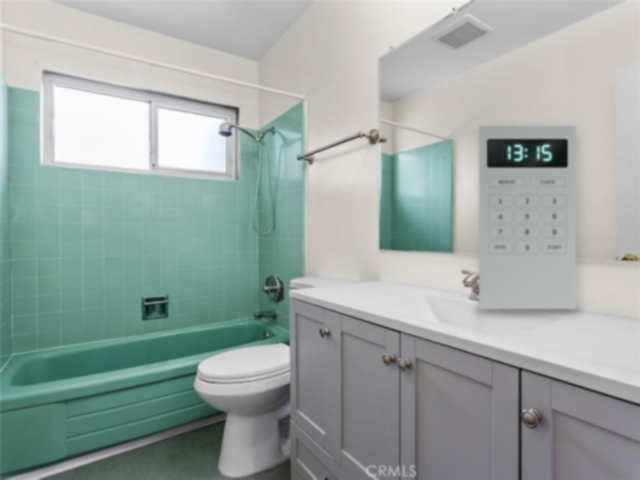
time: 13:15
